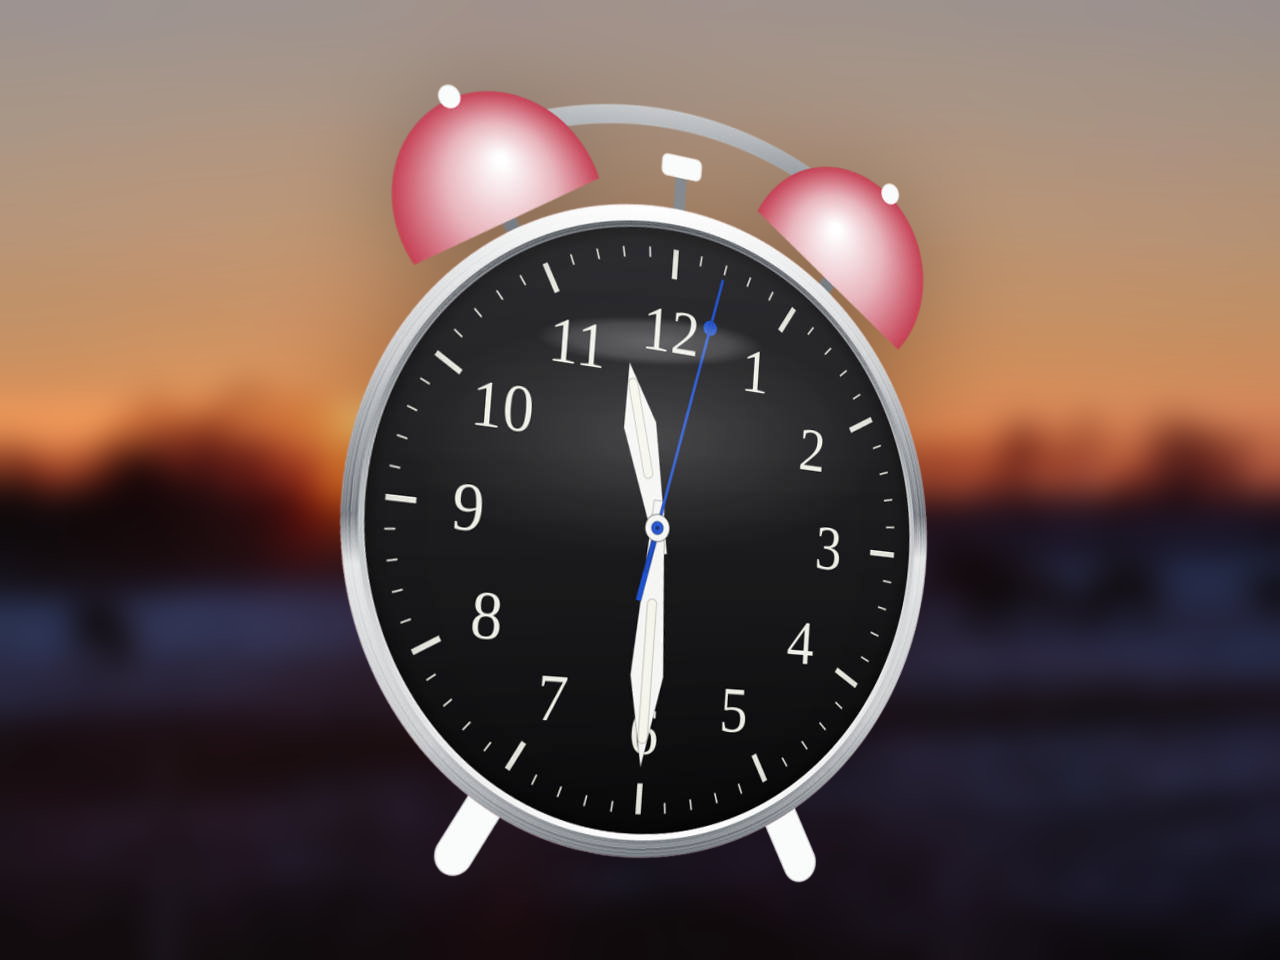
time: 11:30:02
